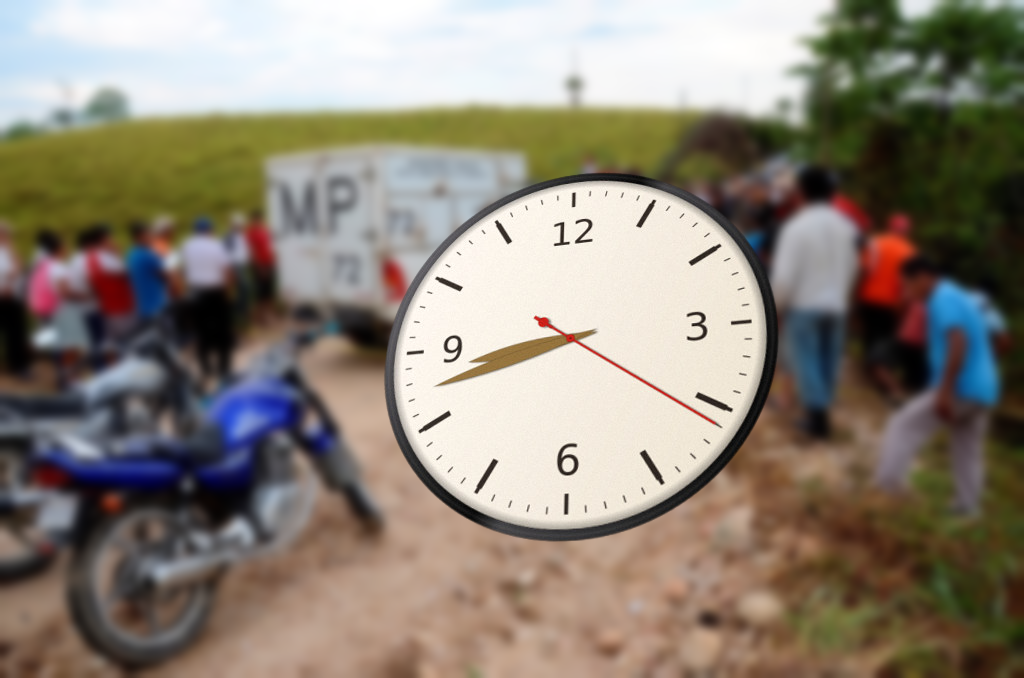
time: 8:42:21
